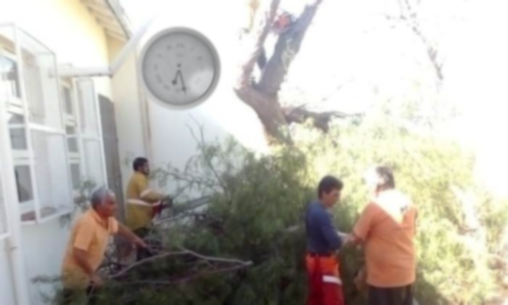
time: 6:27
